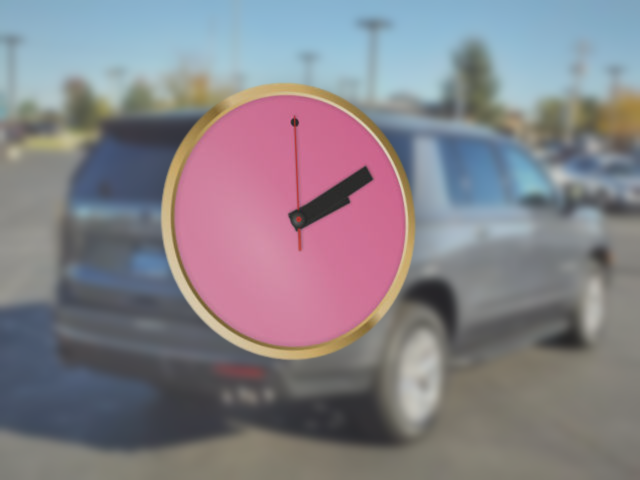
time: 2:10:00
